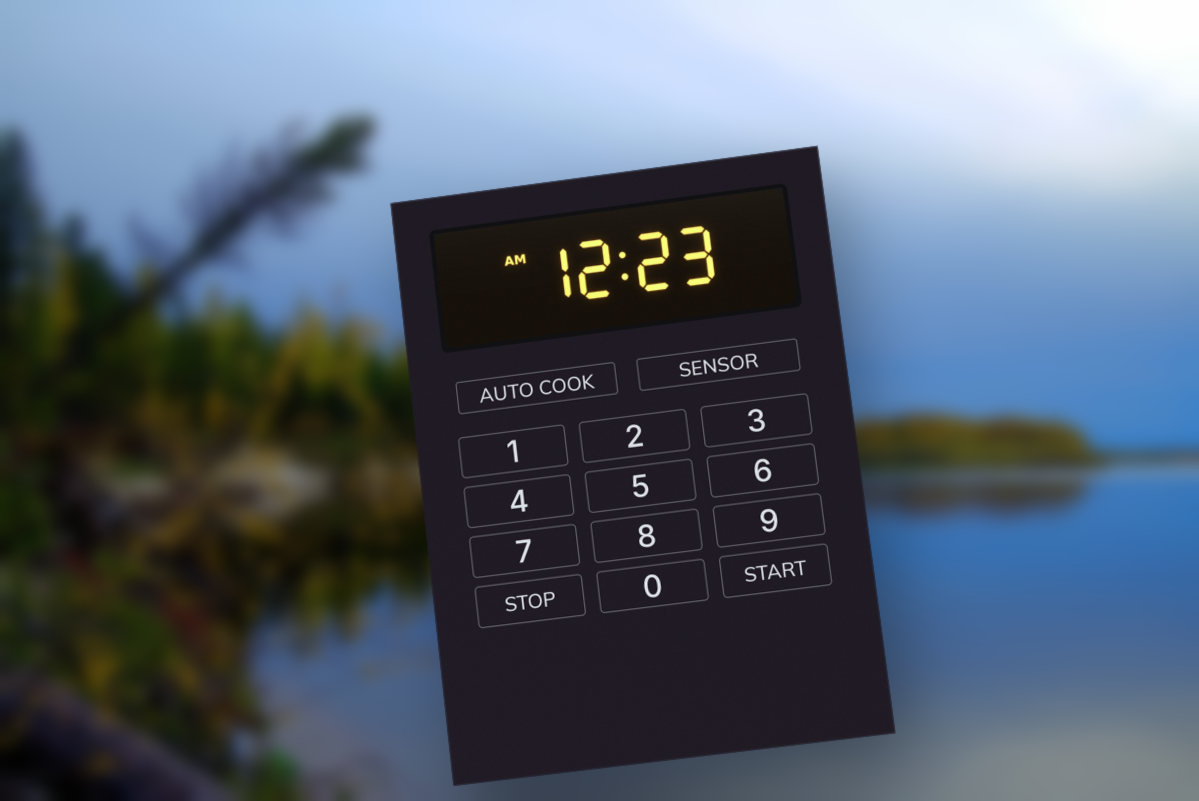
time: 12:23
